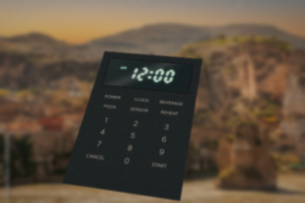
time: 12:00
